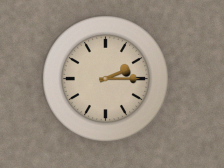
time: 2:15
